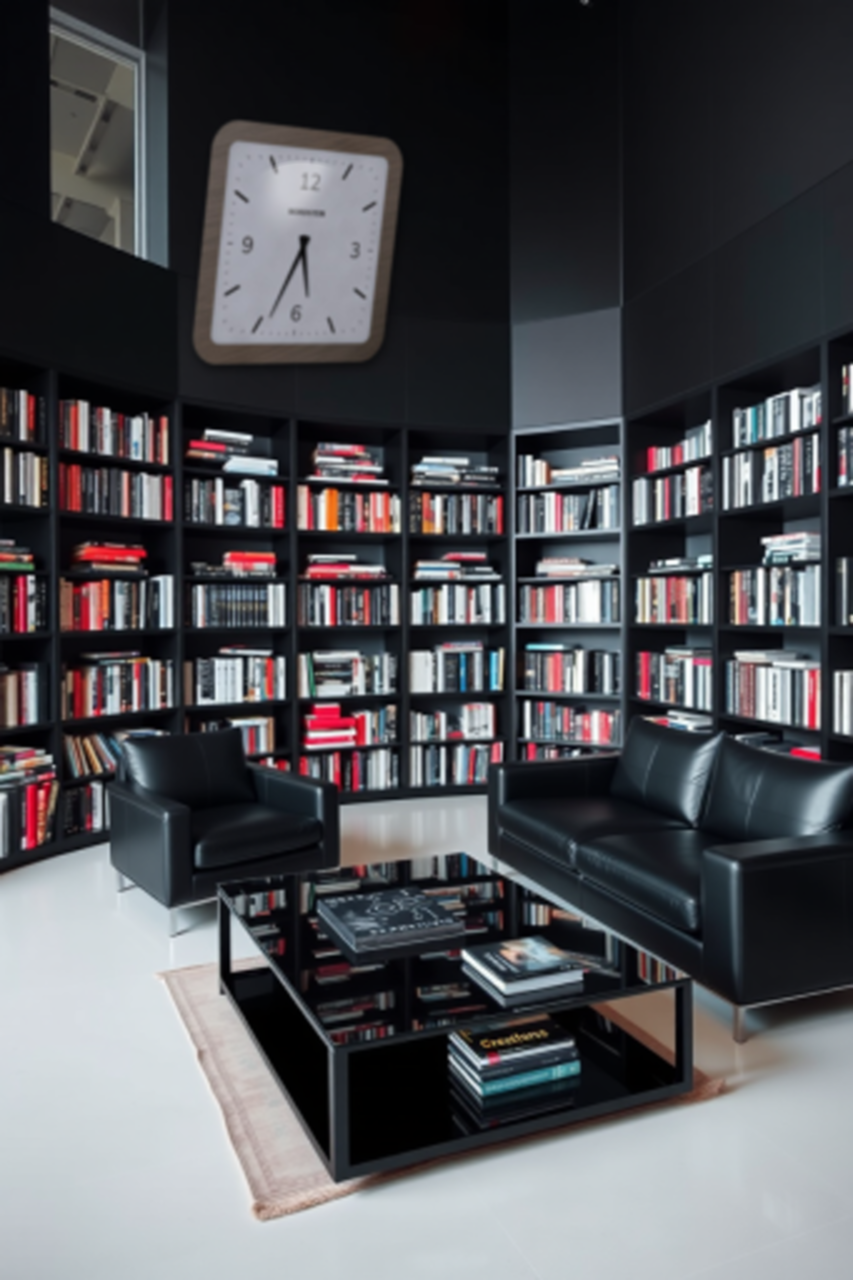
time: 5:34
